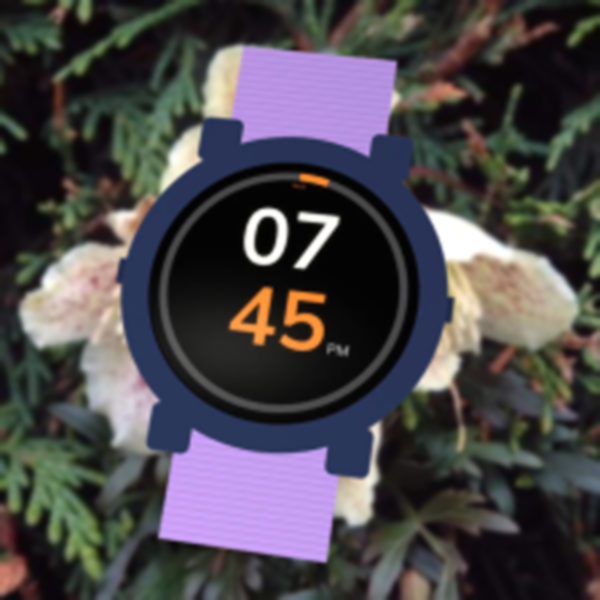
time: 7:45
